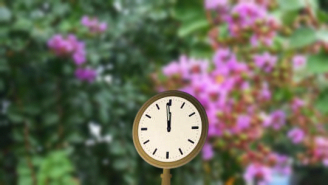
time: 11:59
